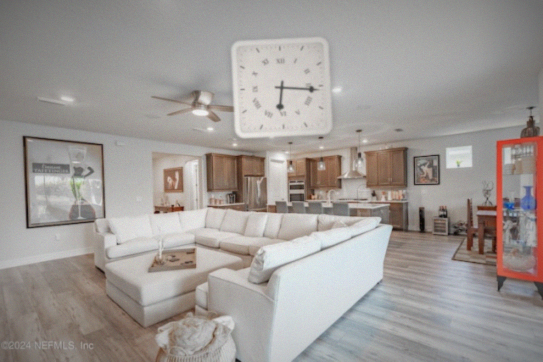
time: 6:16
